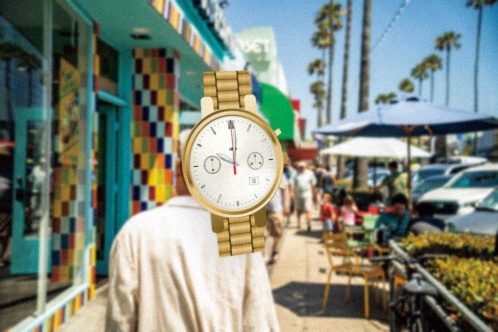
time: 10:01
